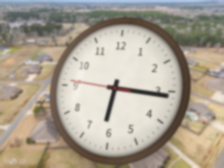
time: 6:15:46
